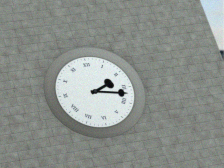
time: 2:17
